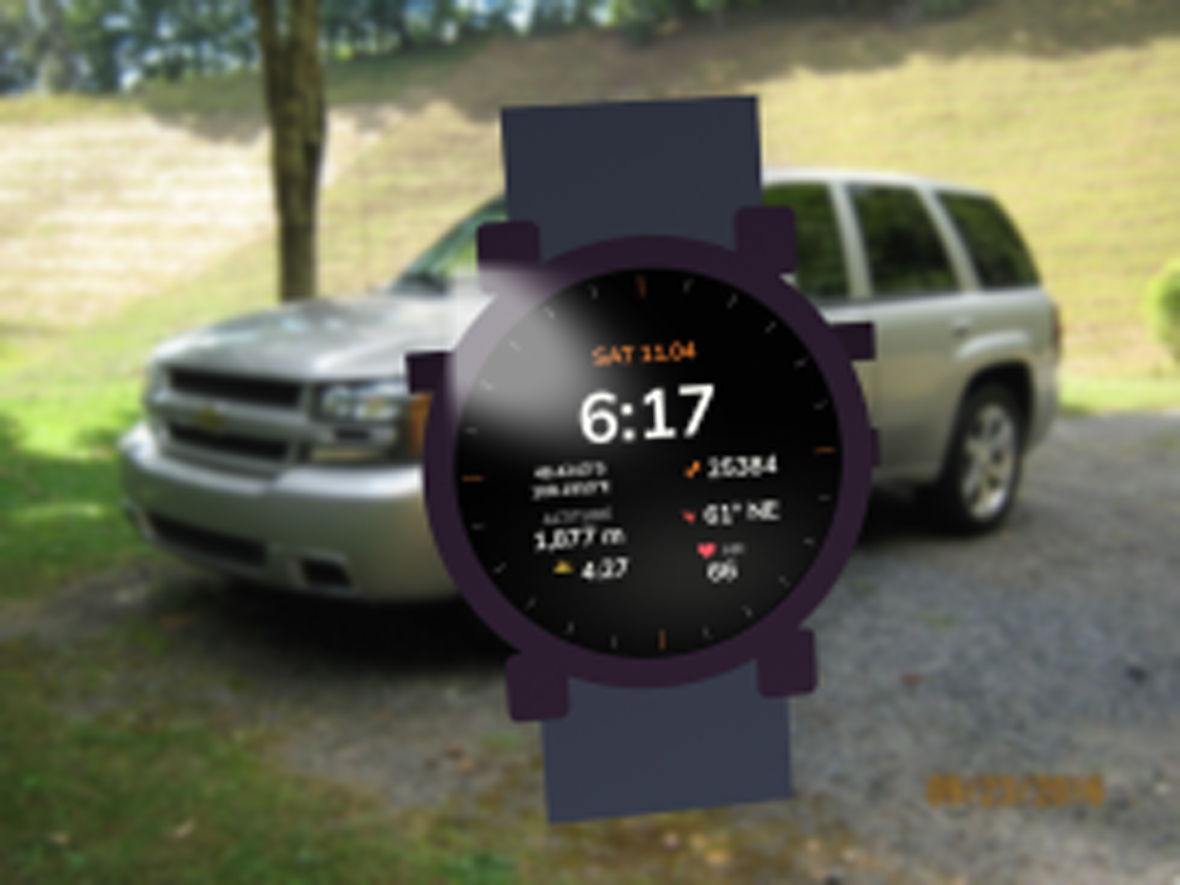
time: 6:17
